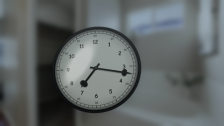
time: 7:17
